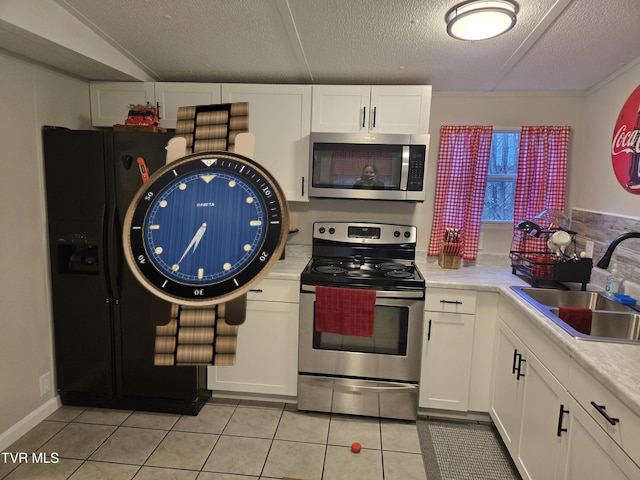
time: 6:35
